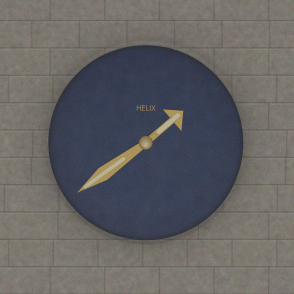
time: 1:39
